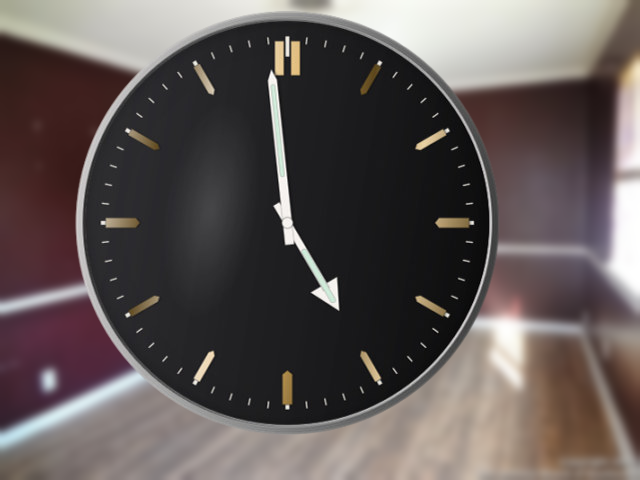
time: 4:59
